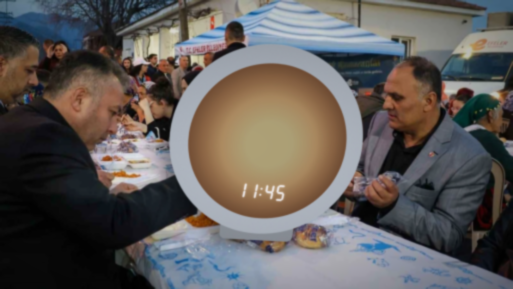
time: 11:45
